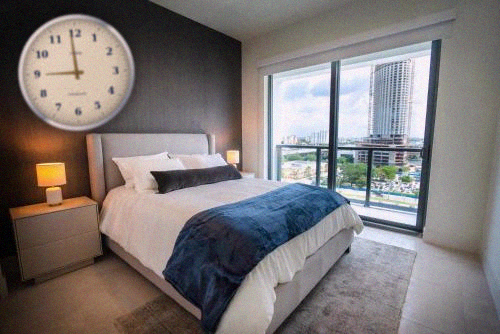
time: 8:59
